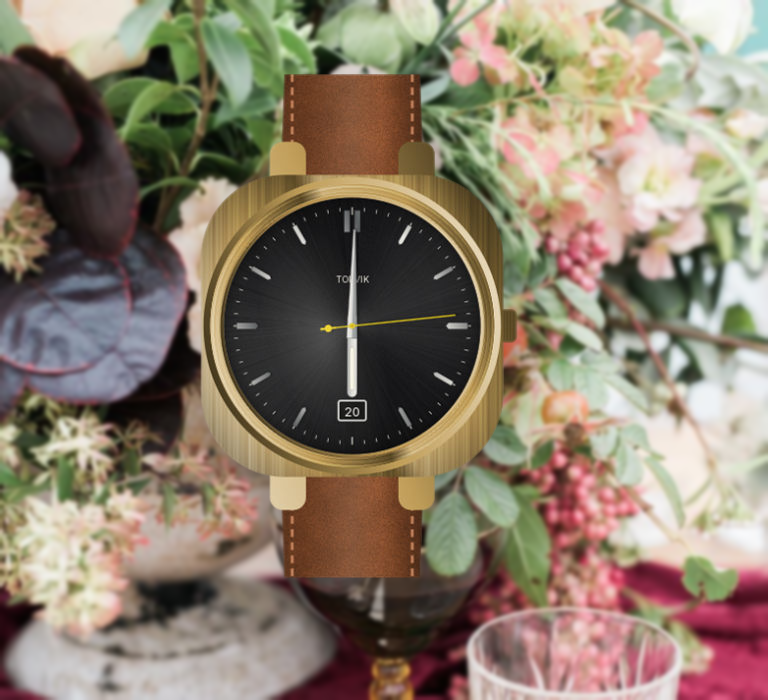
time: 6:00:14
